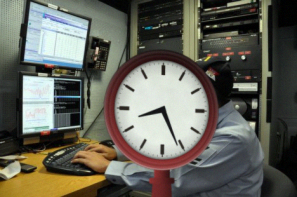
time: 8:26
